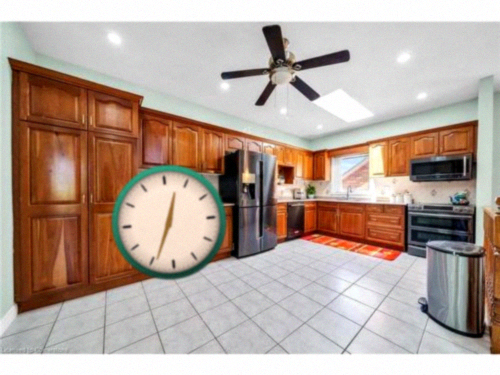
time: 12:34
